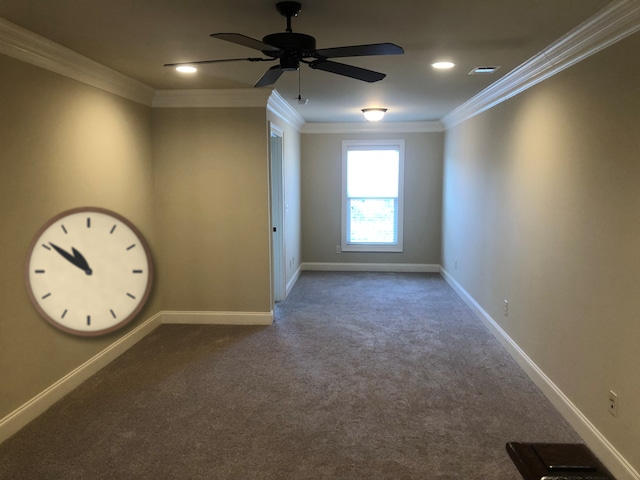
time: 10:51
